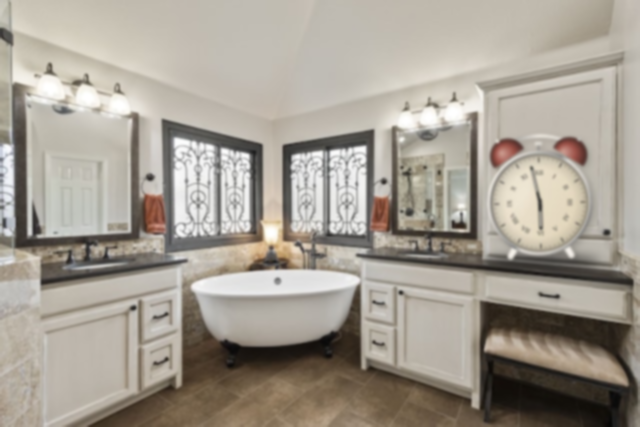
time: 5:58
